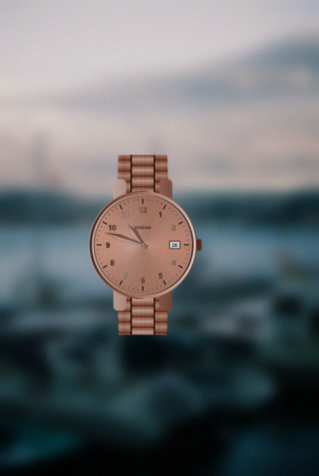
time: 10:48
